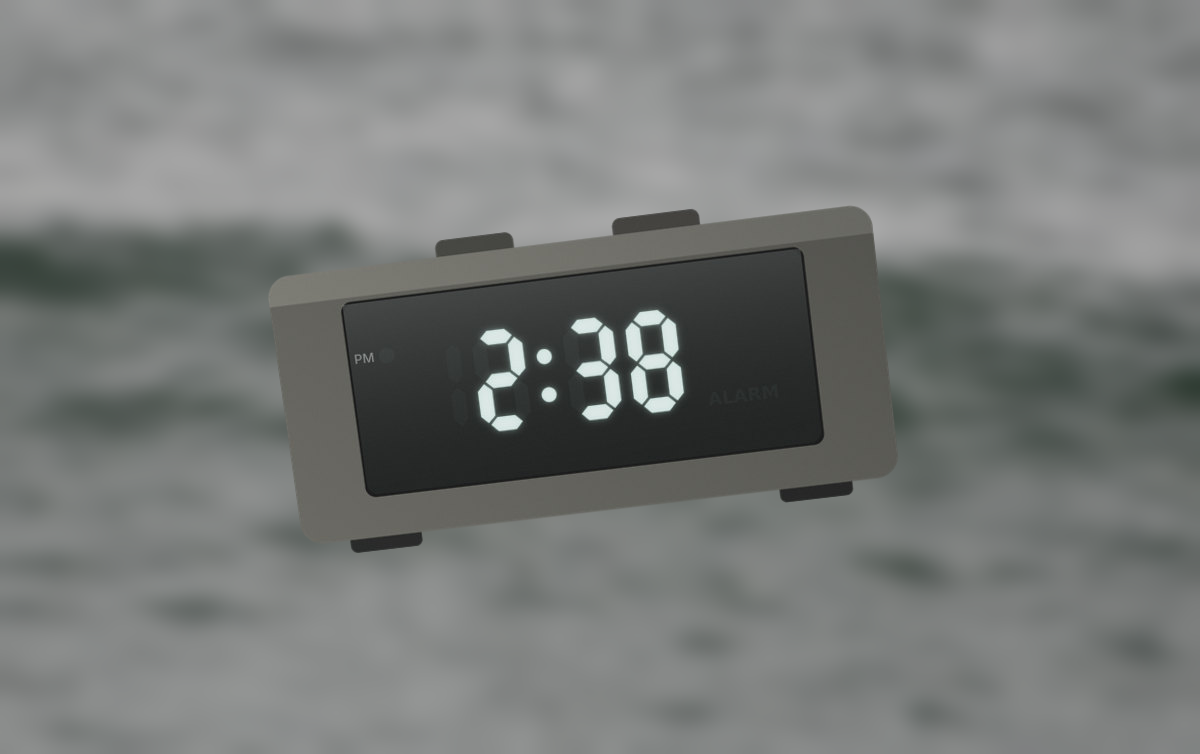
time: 2:38
